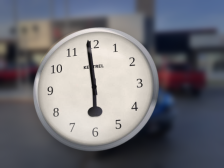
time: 5:59
